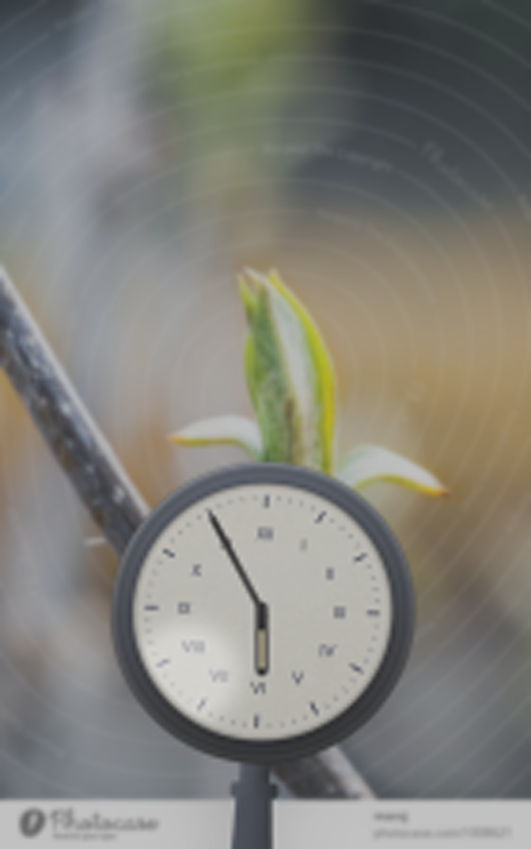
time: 5:55
